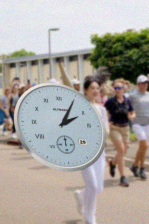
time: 2:05
